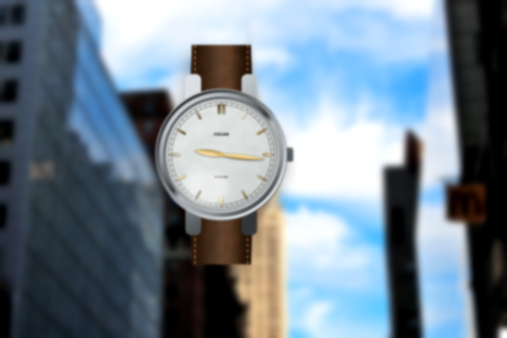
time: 9:16
